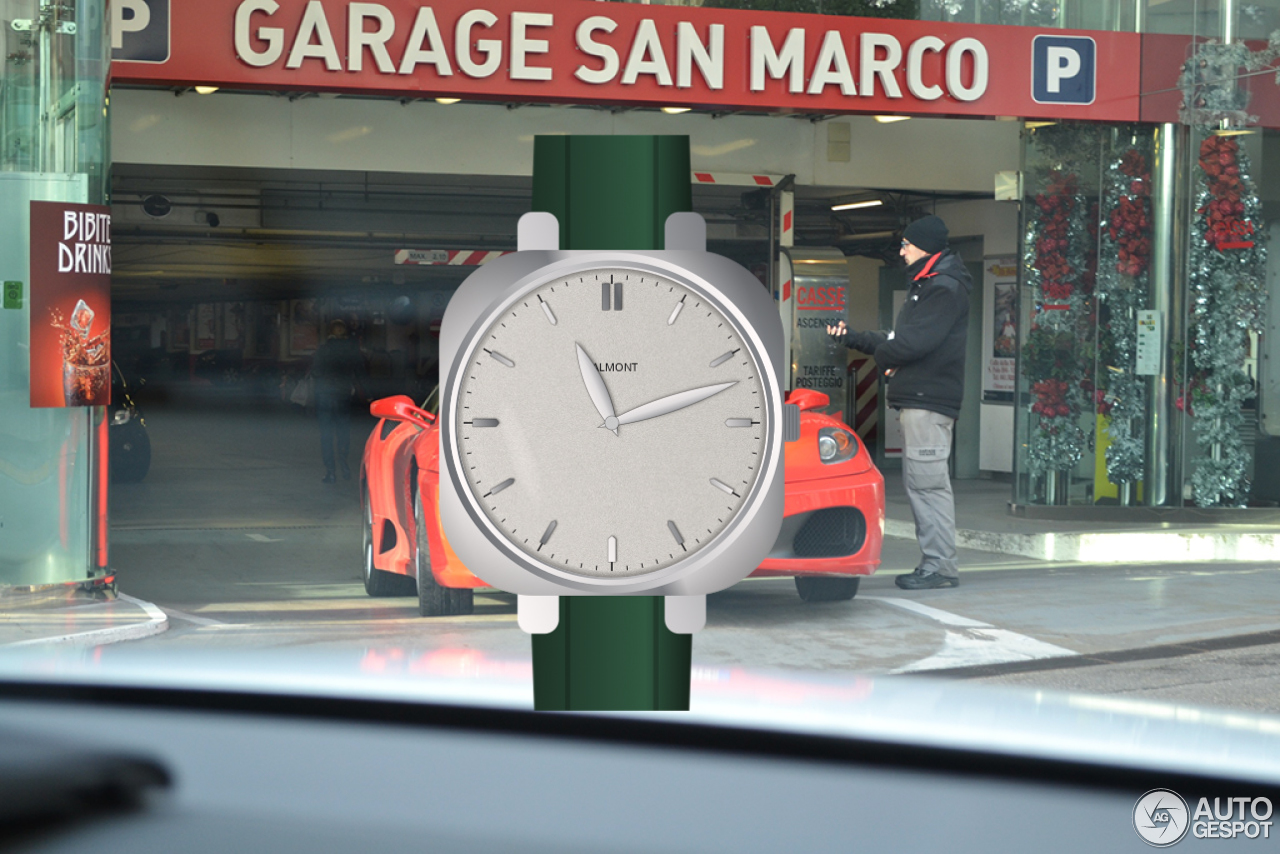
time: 11:12
